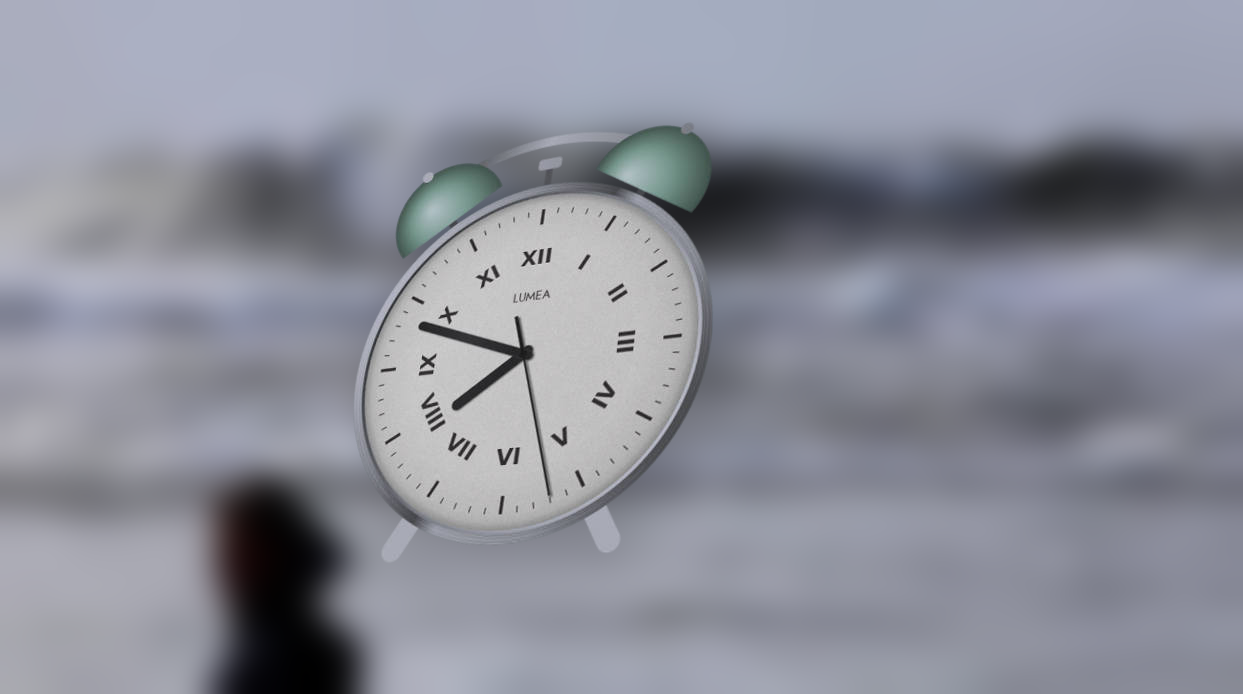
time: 7:48:27
